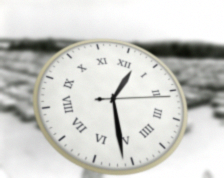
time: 12:26:11
